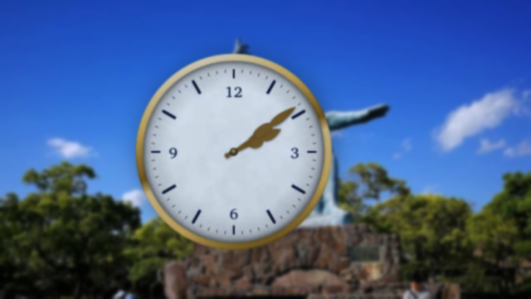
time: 2:09
